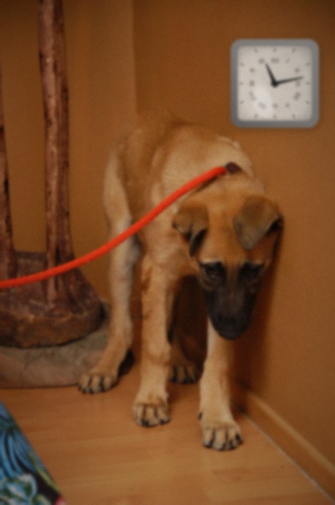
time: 11:13
